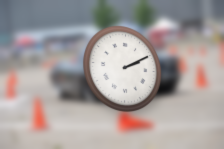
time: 2:10
